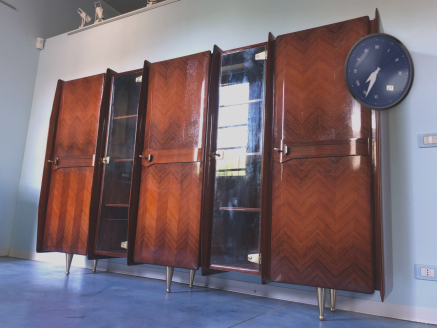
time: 7:34
